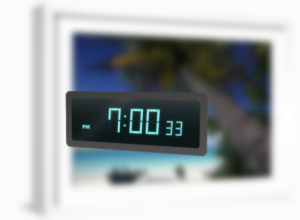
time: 7:00:33
